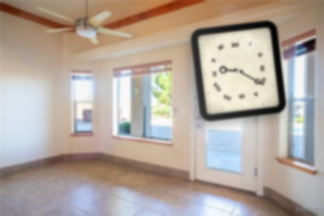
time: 9:21
